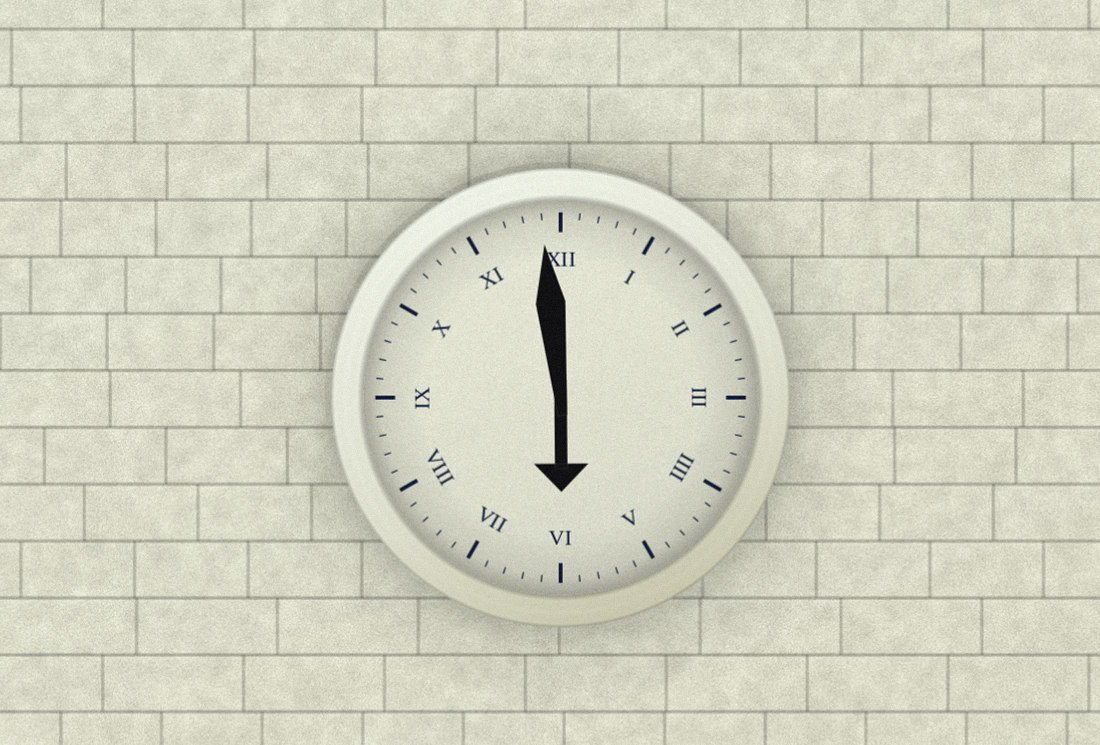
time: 5:59
